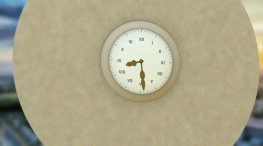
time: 8:29
